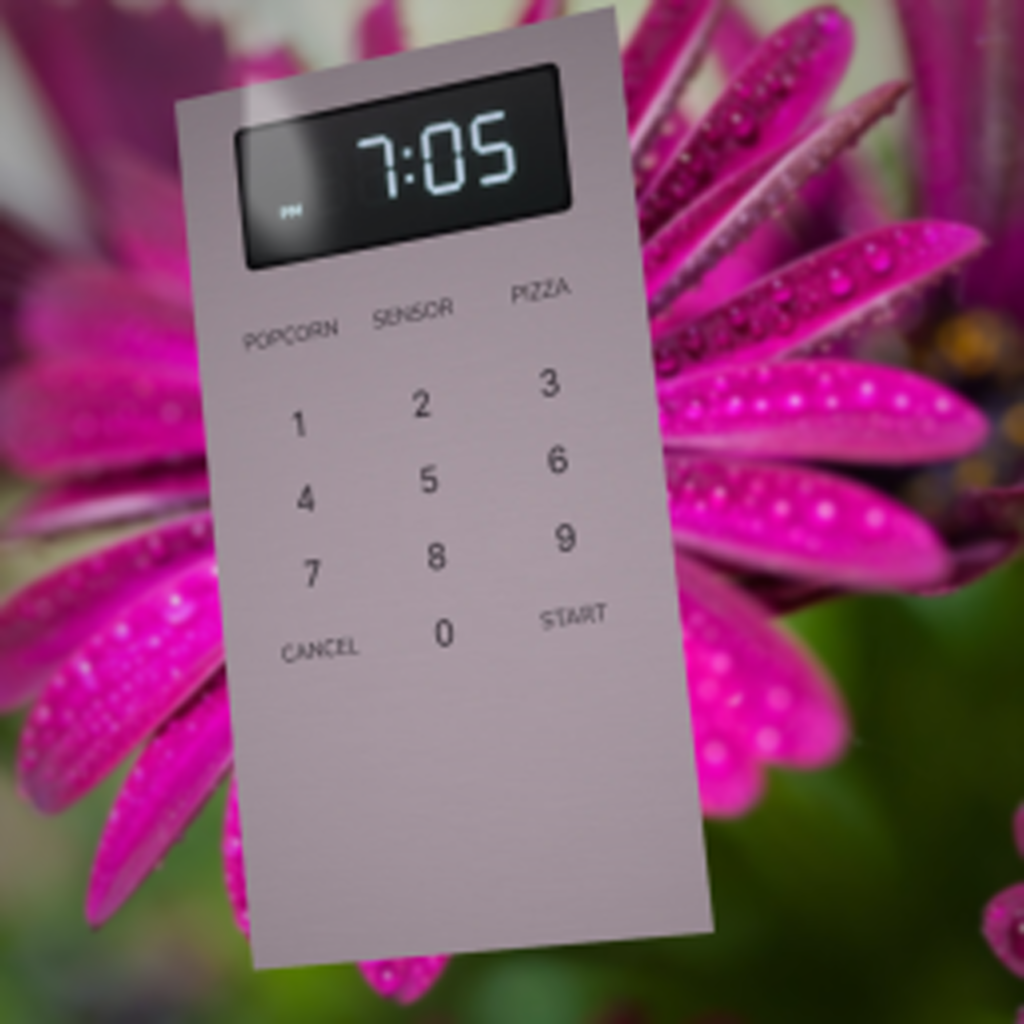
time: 7:05
